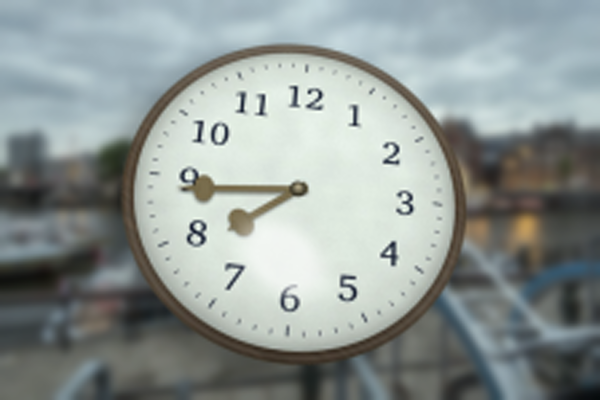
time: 7:44
